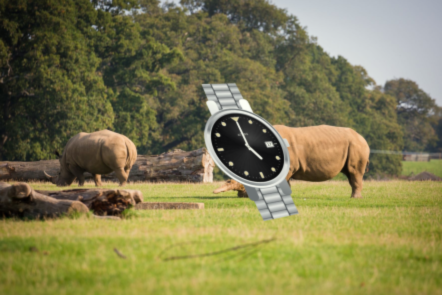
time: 5:00
